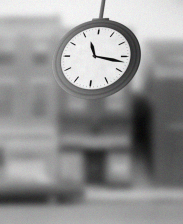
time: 11:17
